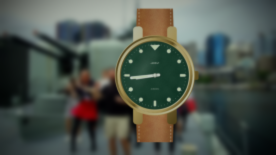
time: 8:44
